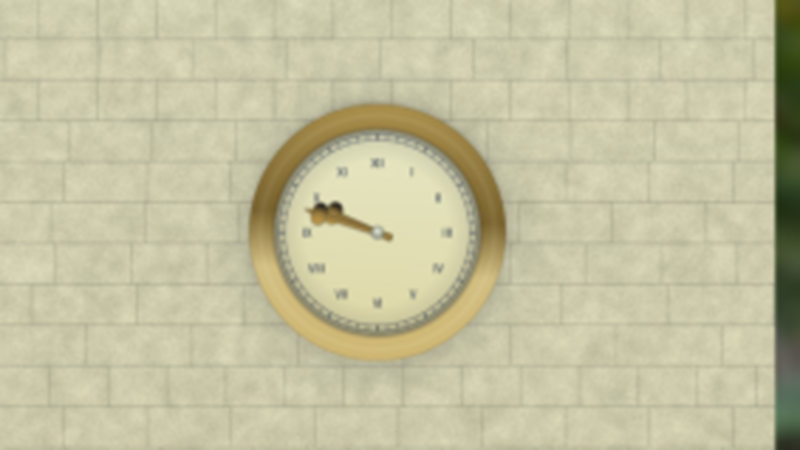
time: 9:48
